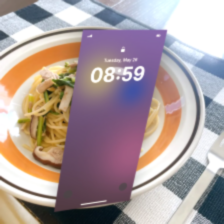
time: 8:59
